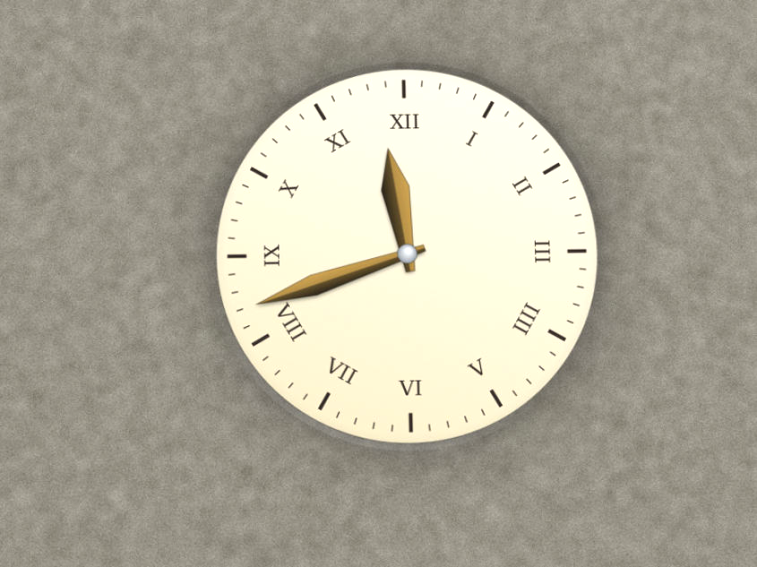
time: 11:42
